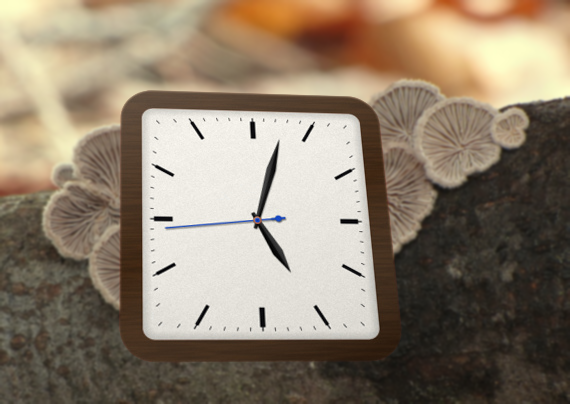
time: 5:02:44
